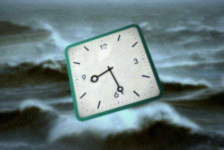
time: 8:28
